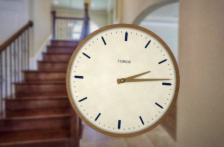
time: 2:14
